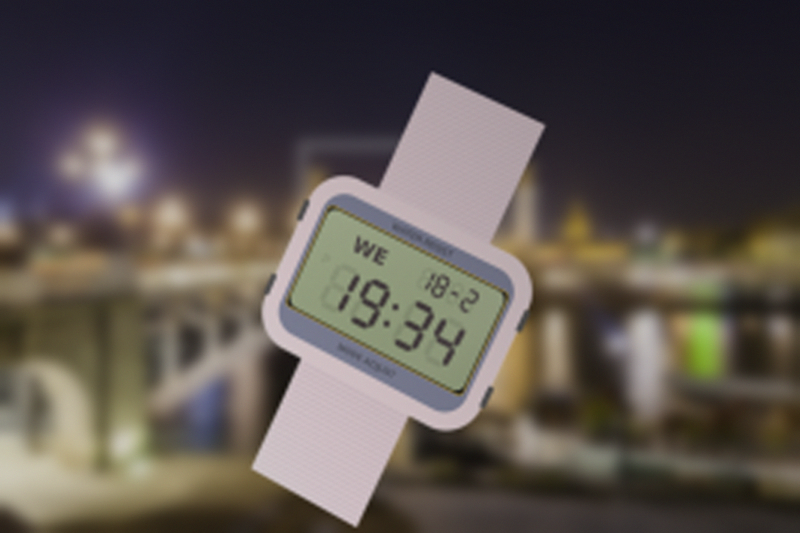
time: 19:34
